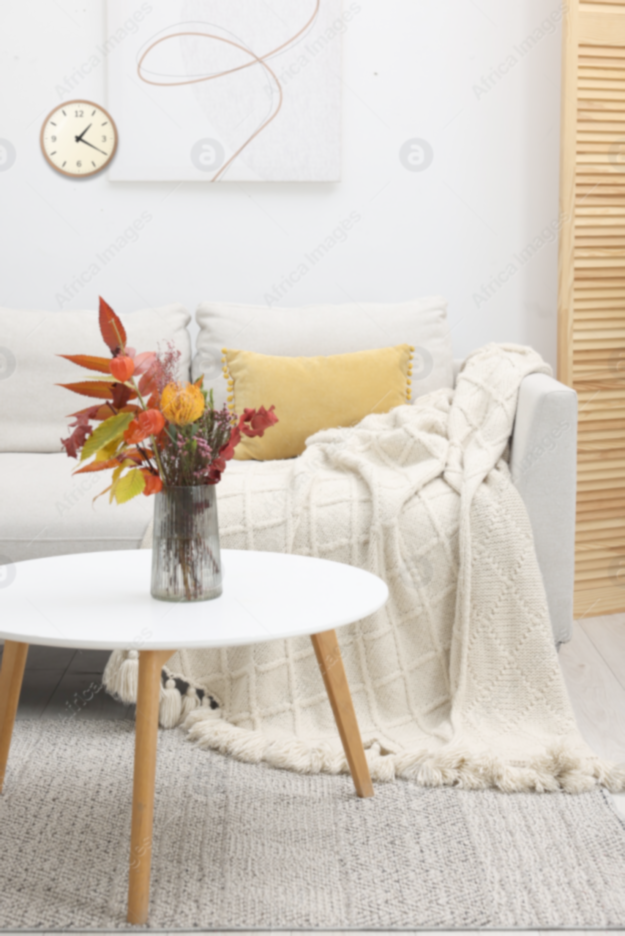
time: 1:20
